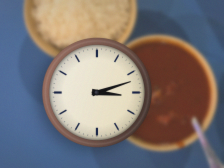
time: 3:12
